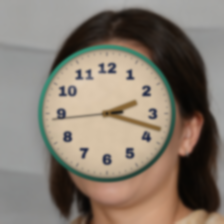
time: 2:17:44
